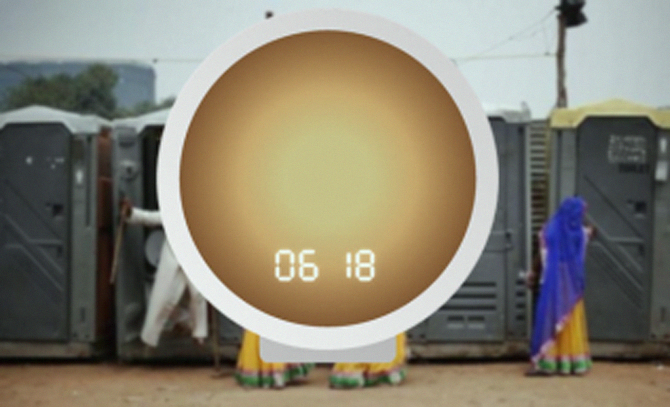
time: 6:18
